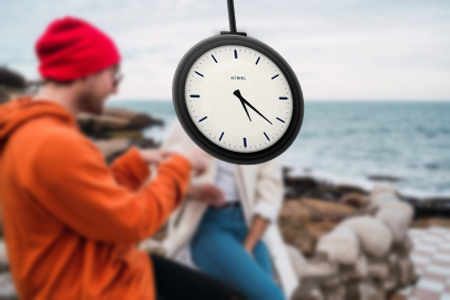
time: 5:22
